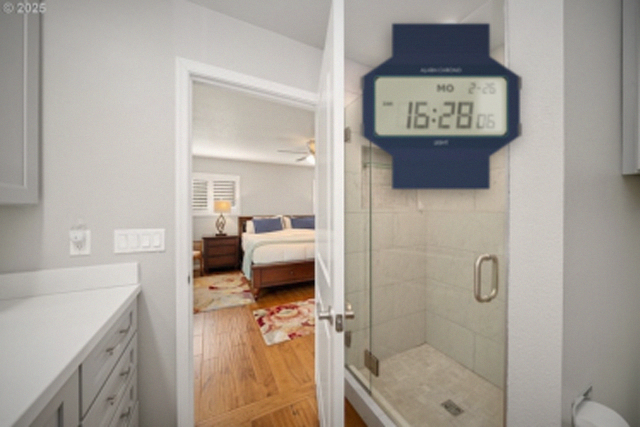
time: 16:28:06
